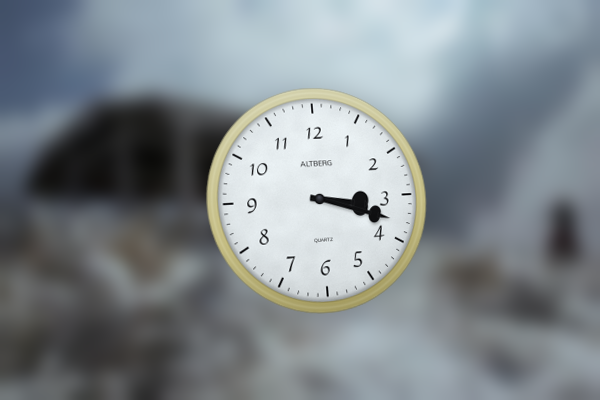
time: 3:18
